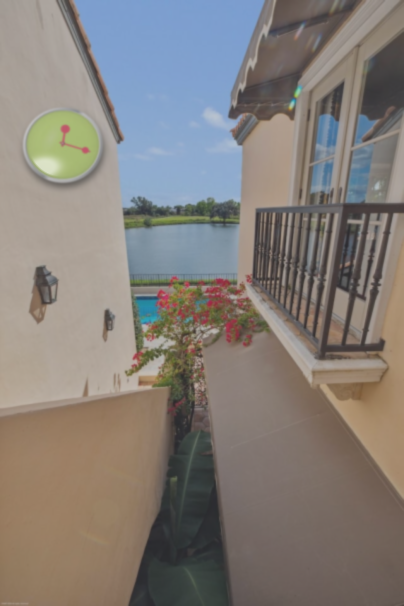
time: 12:18
